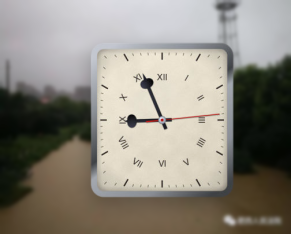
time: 8:56:14
